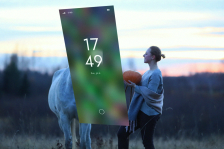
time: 17:49
